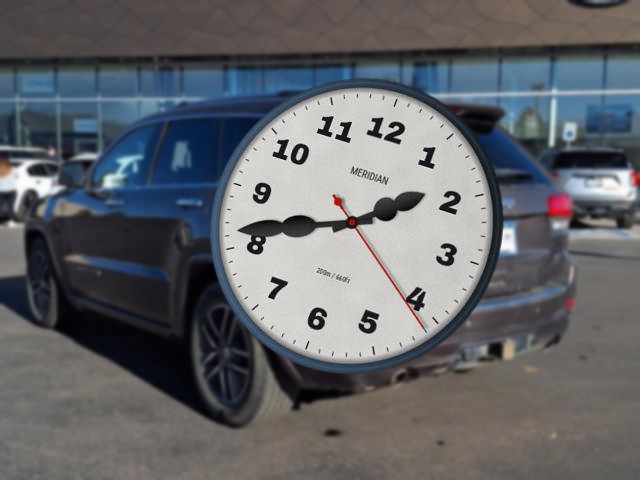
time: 1:41:21
